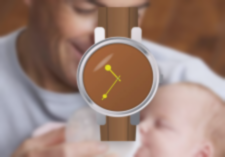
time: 10:36
